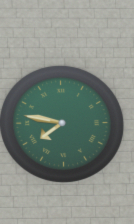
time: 7:47
